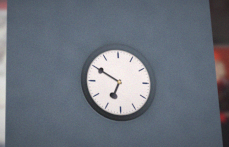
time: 6:50
